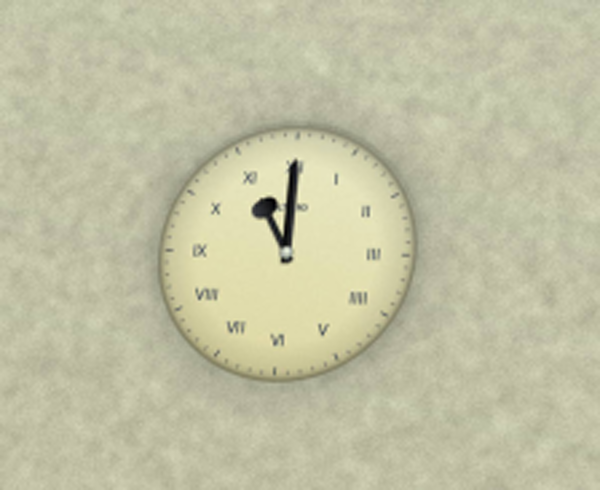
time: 11:00
